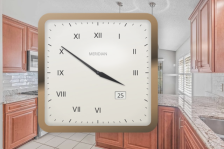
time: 3:51
